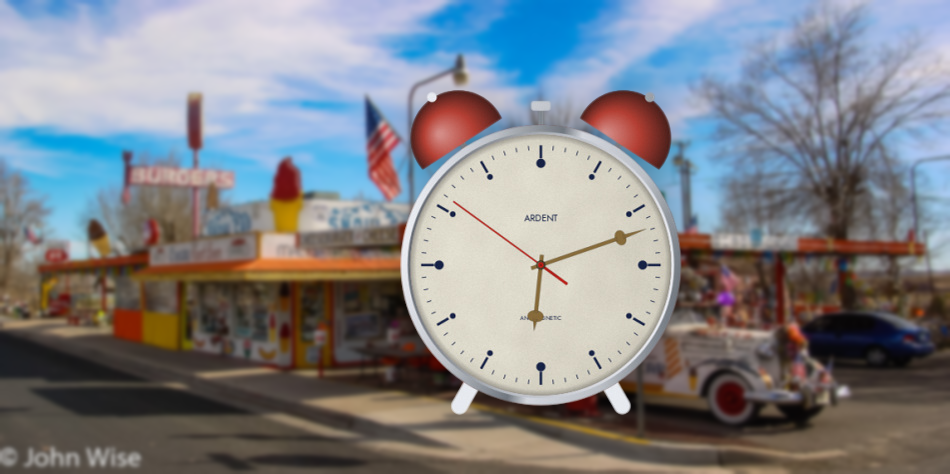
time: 6:11:51
